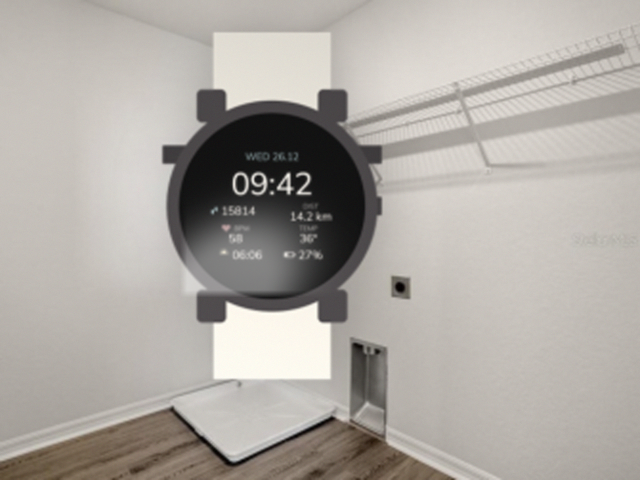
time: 9:42
